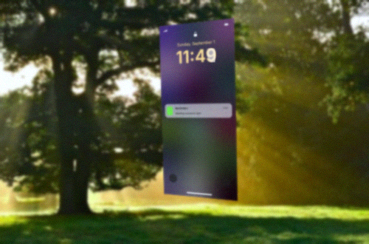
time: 11:49
